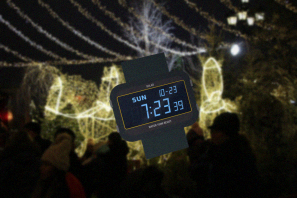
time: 7:23:39
